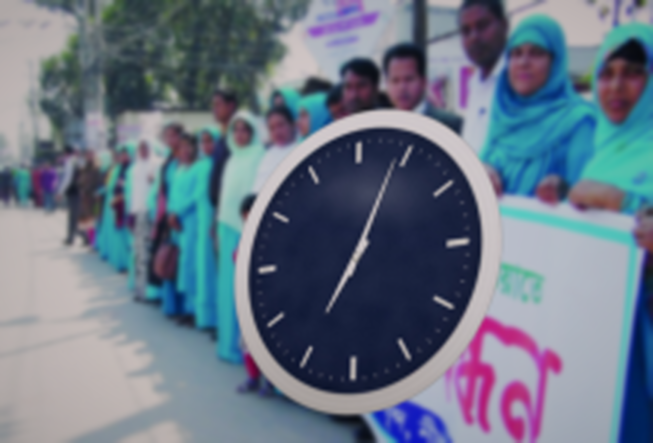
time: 7:04
